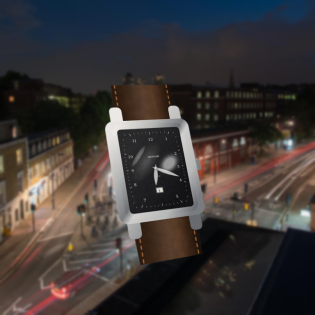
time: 6:19
